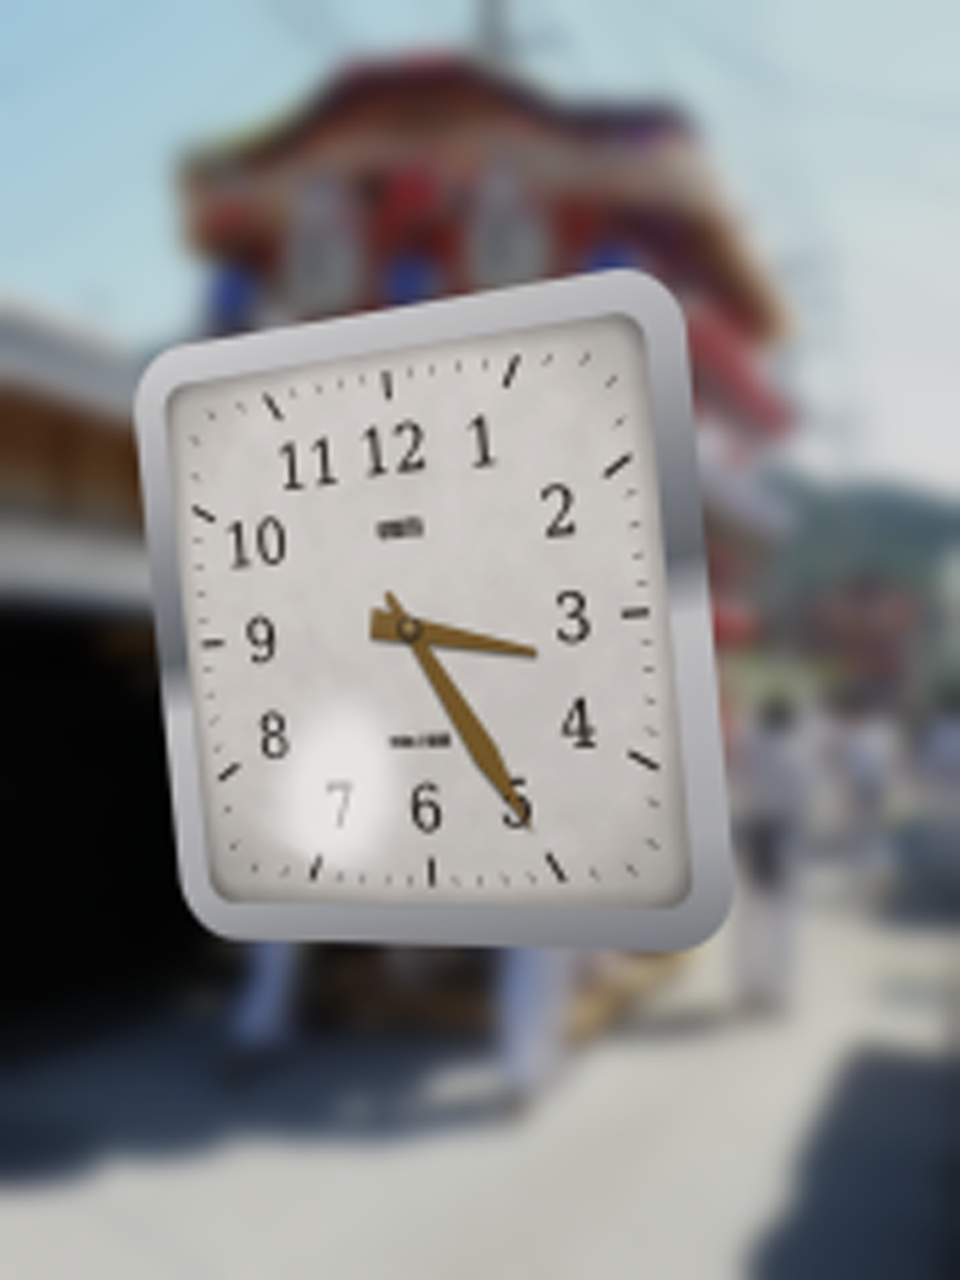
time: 3:25
